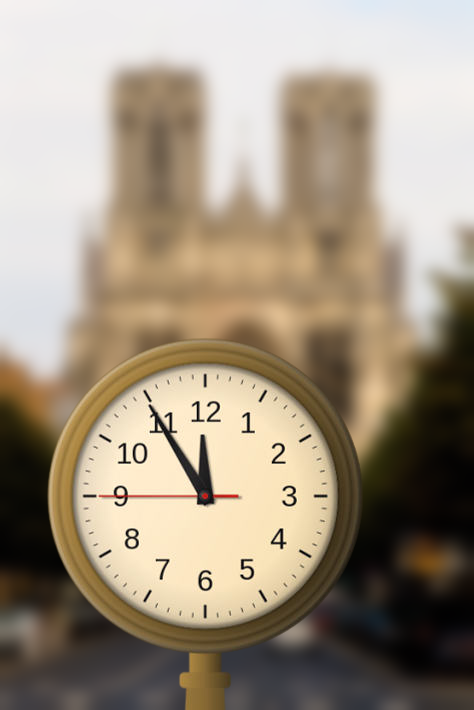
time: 11:54:45
